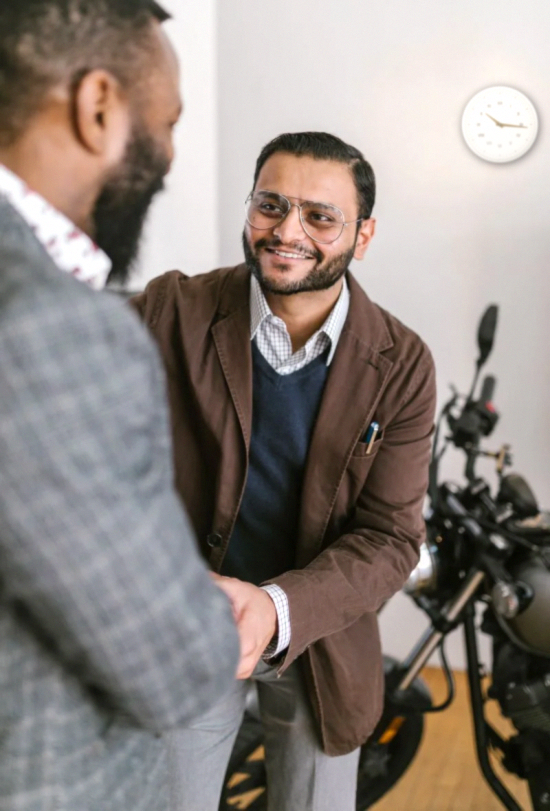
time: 10:16
